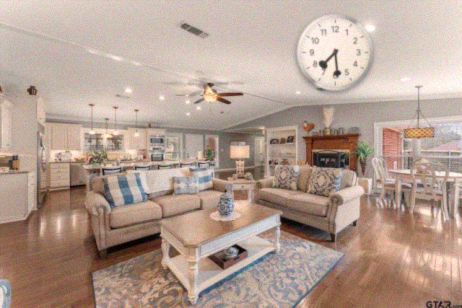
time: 7:29
